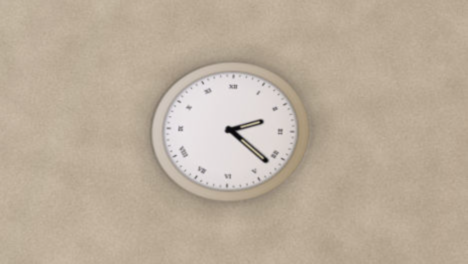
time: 2:22
